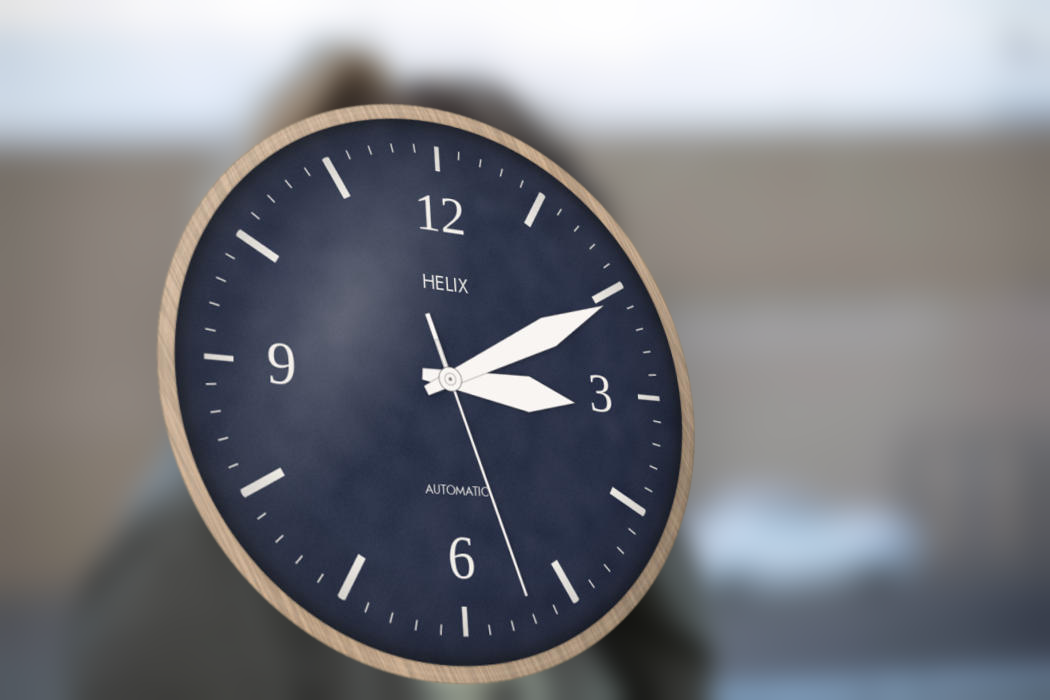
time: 3:10:27
